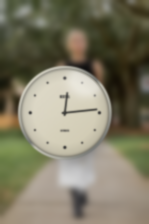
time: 12:14
